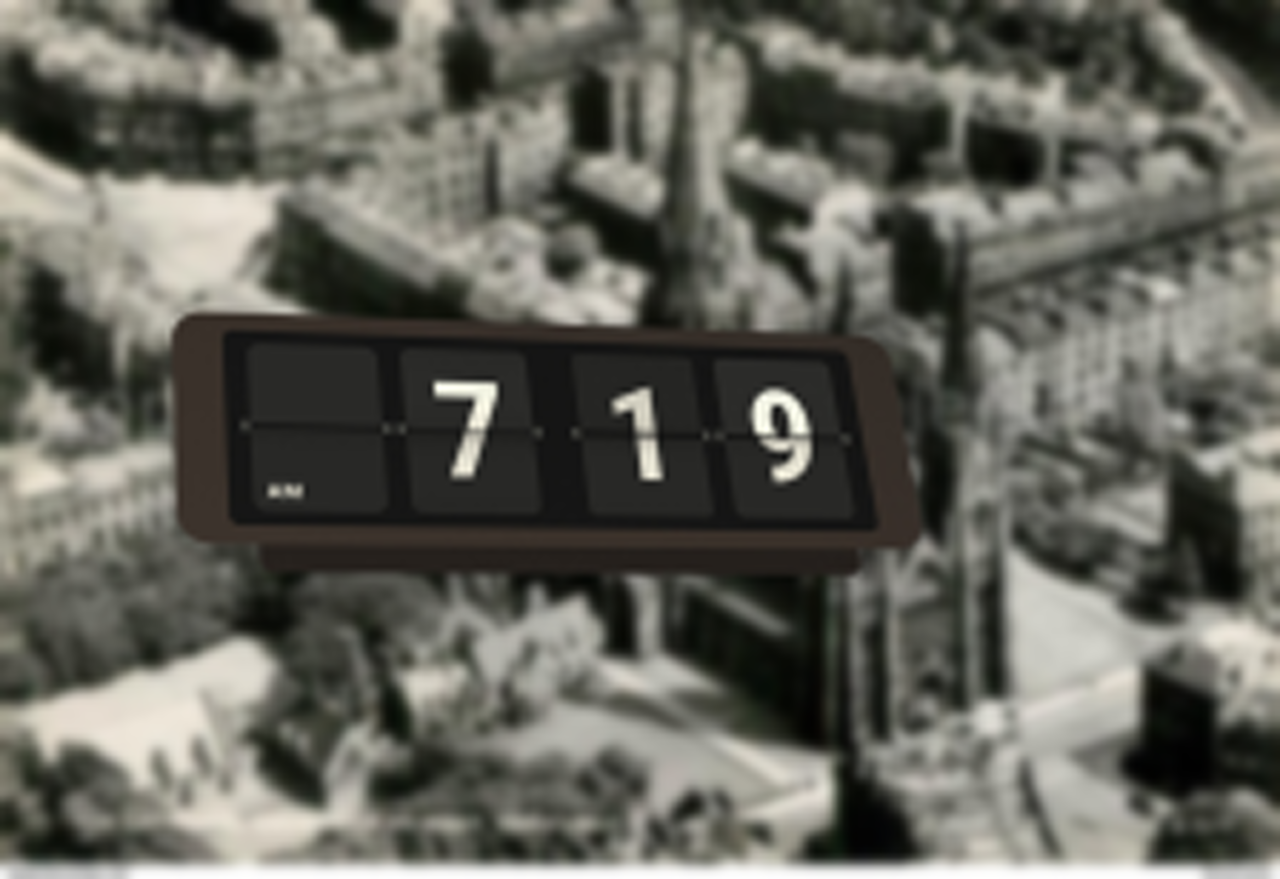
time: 7:19
